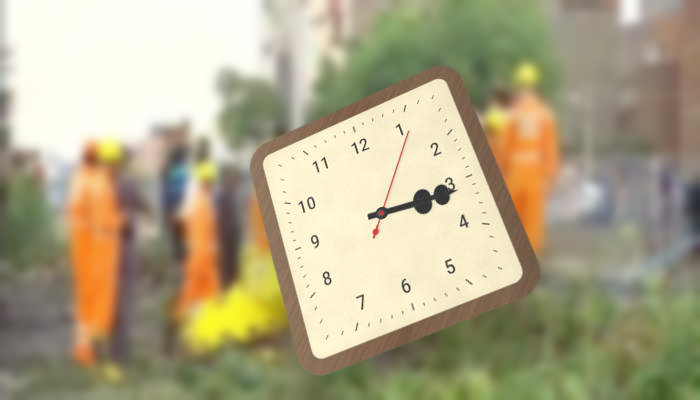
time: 3:16:06
